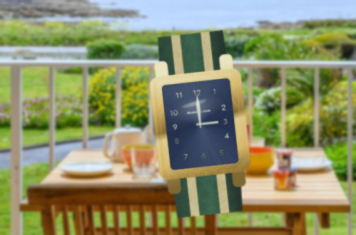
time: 3:00
